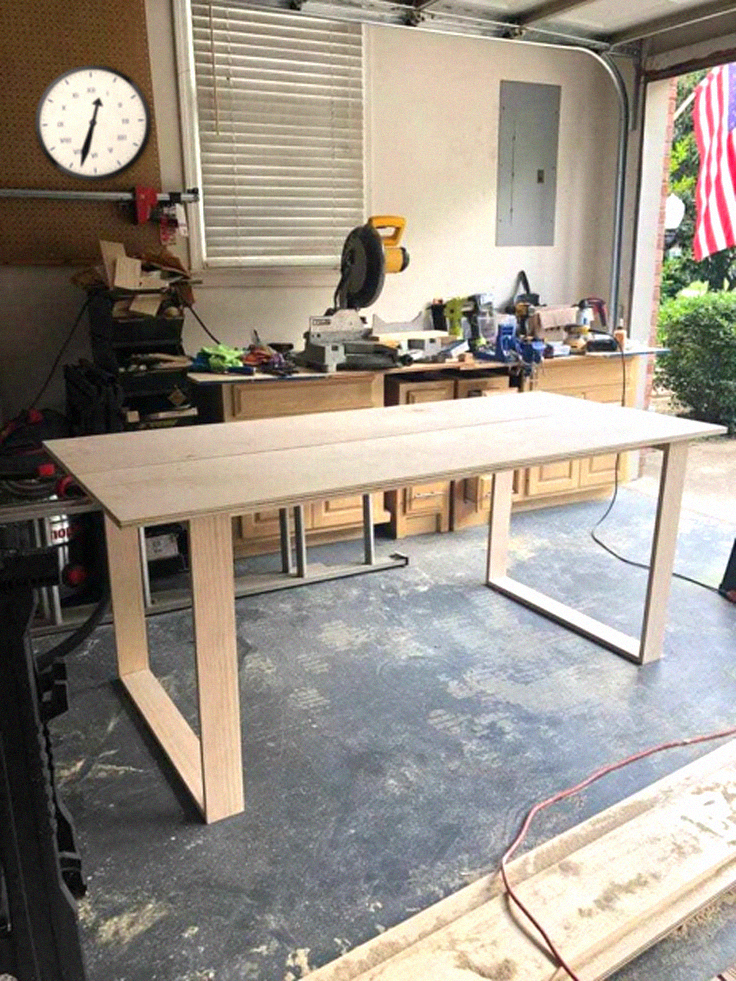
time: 12:33
